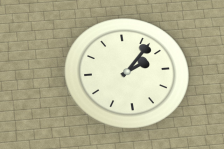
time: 2:07
